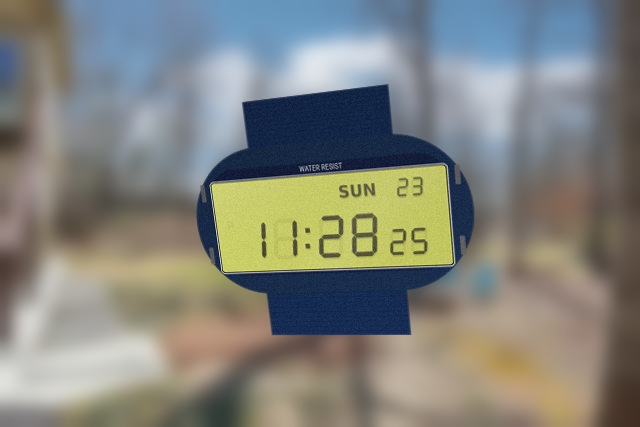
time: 11:28:25
